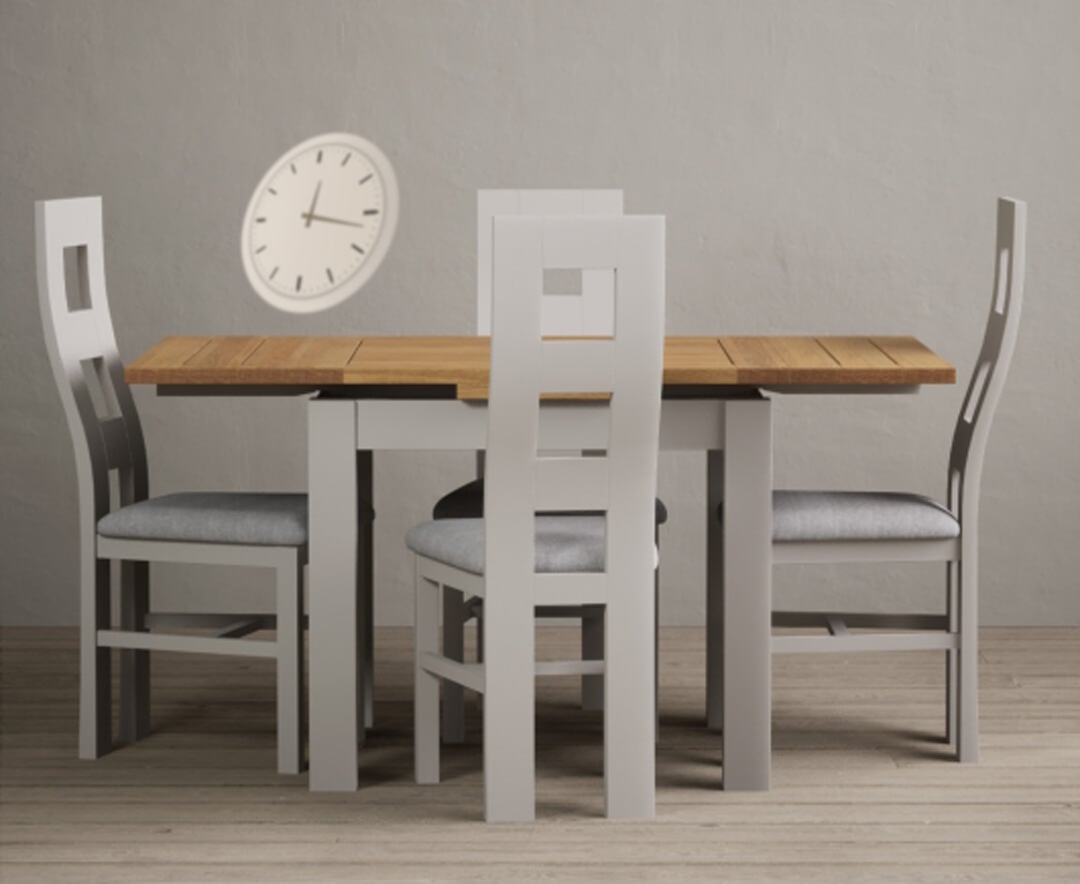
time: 12:17
